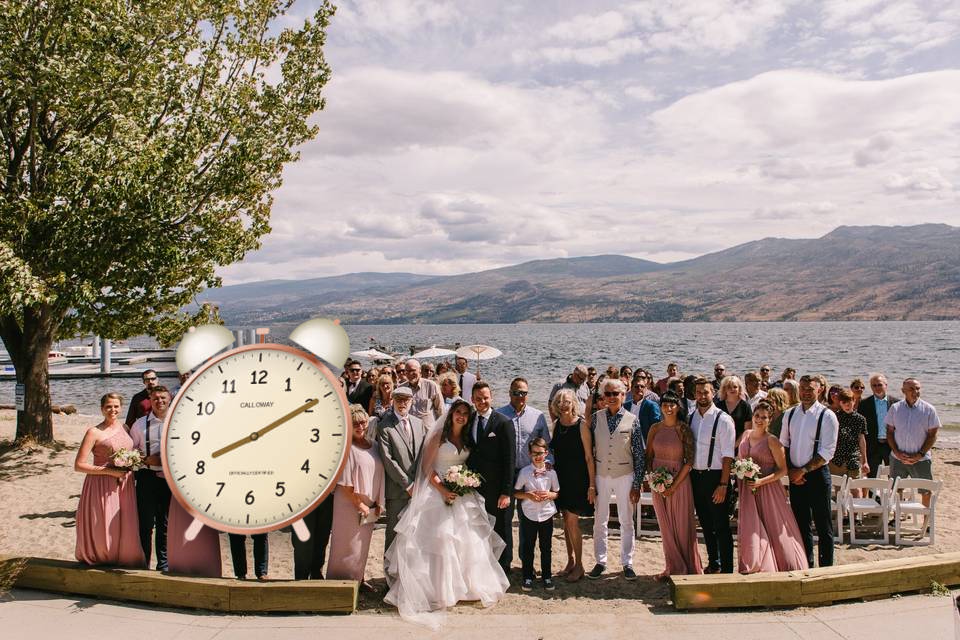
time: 8:10
